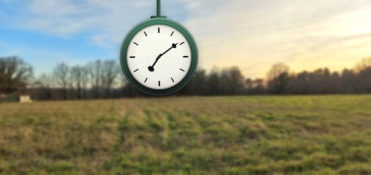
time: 7:09
